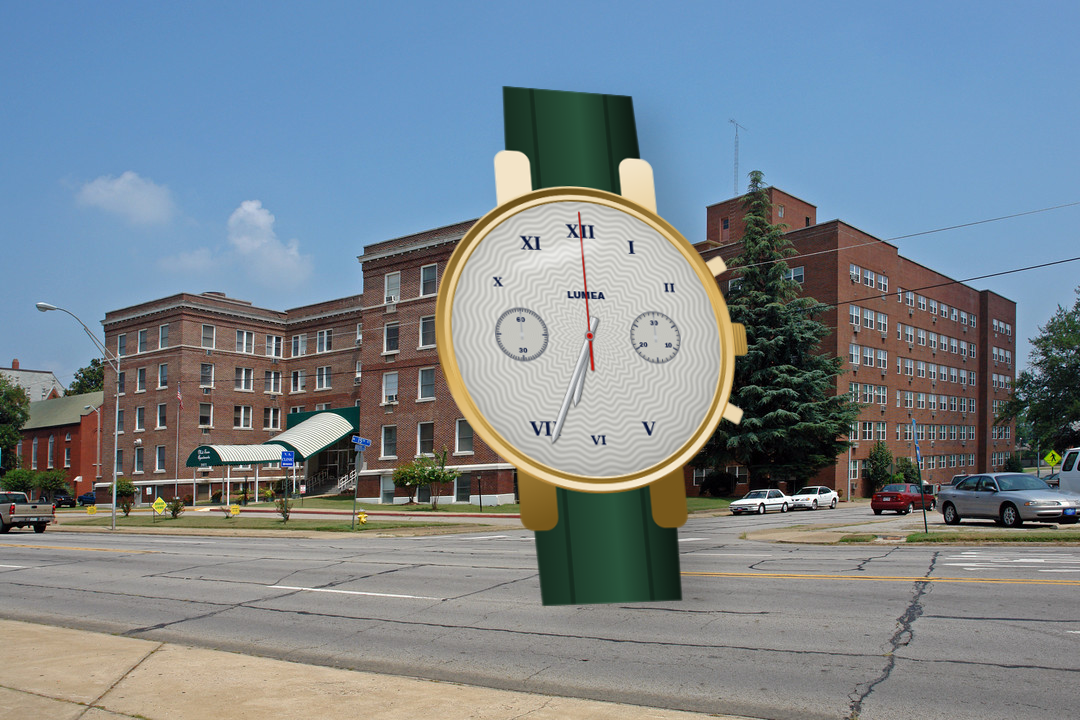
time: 6:34
